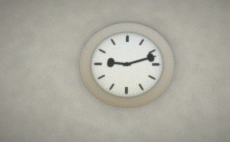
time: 9:12
